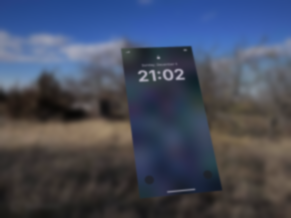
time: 21:02
